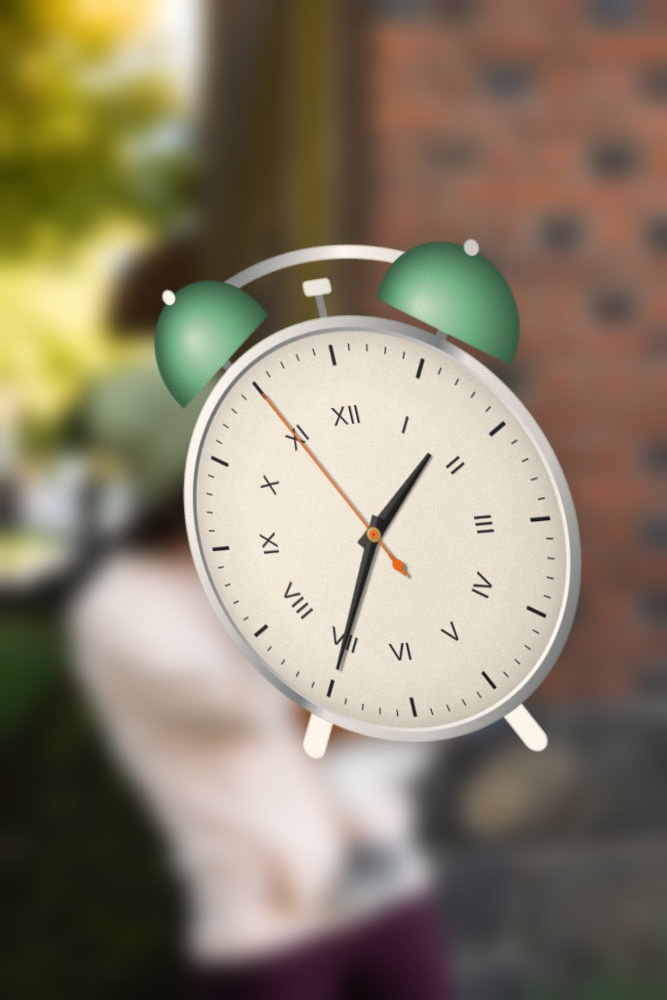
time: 1:34:55
